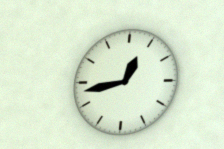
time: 12:43
